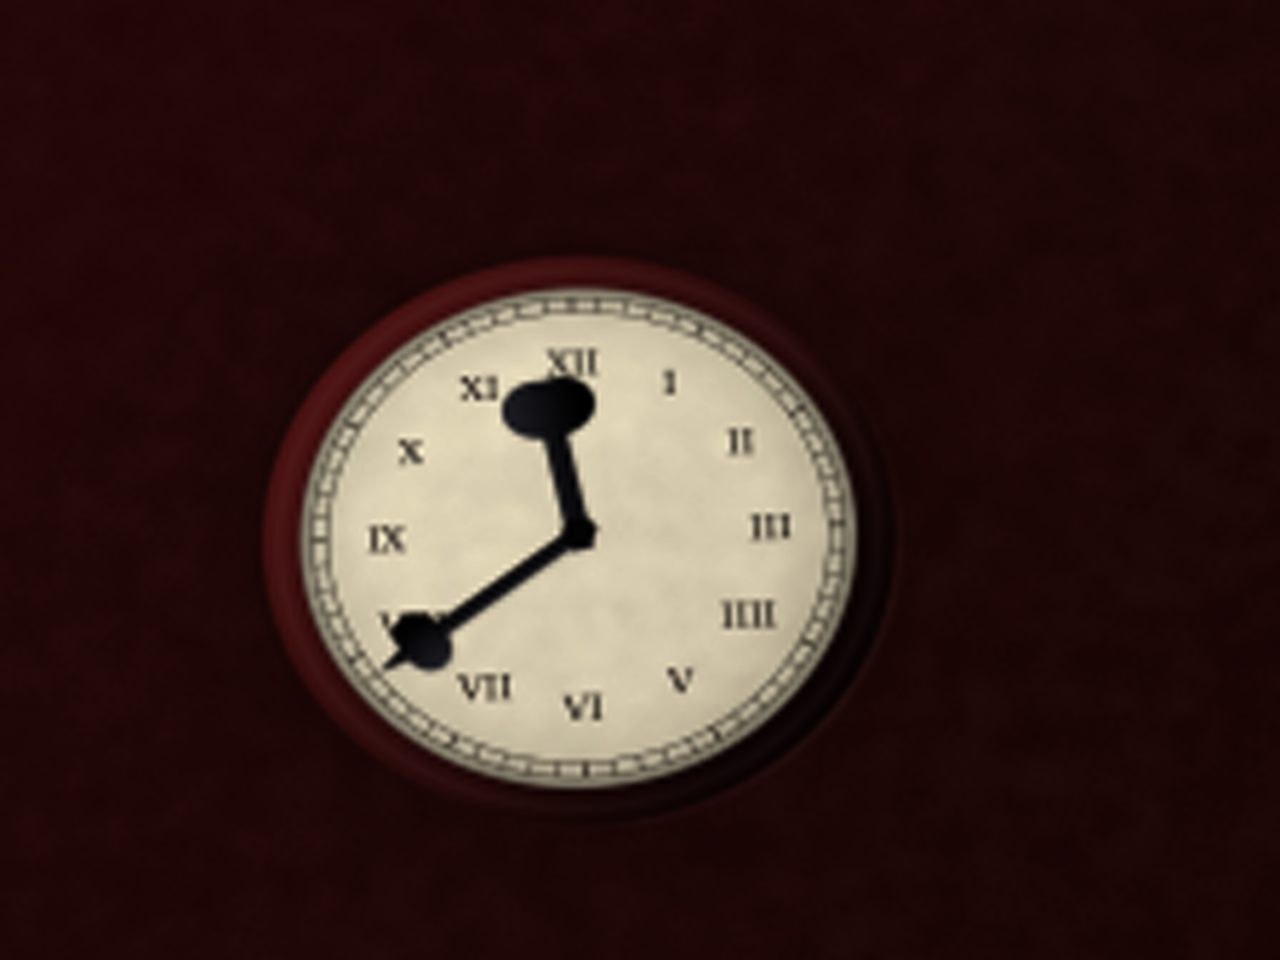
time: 11:39
